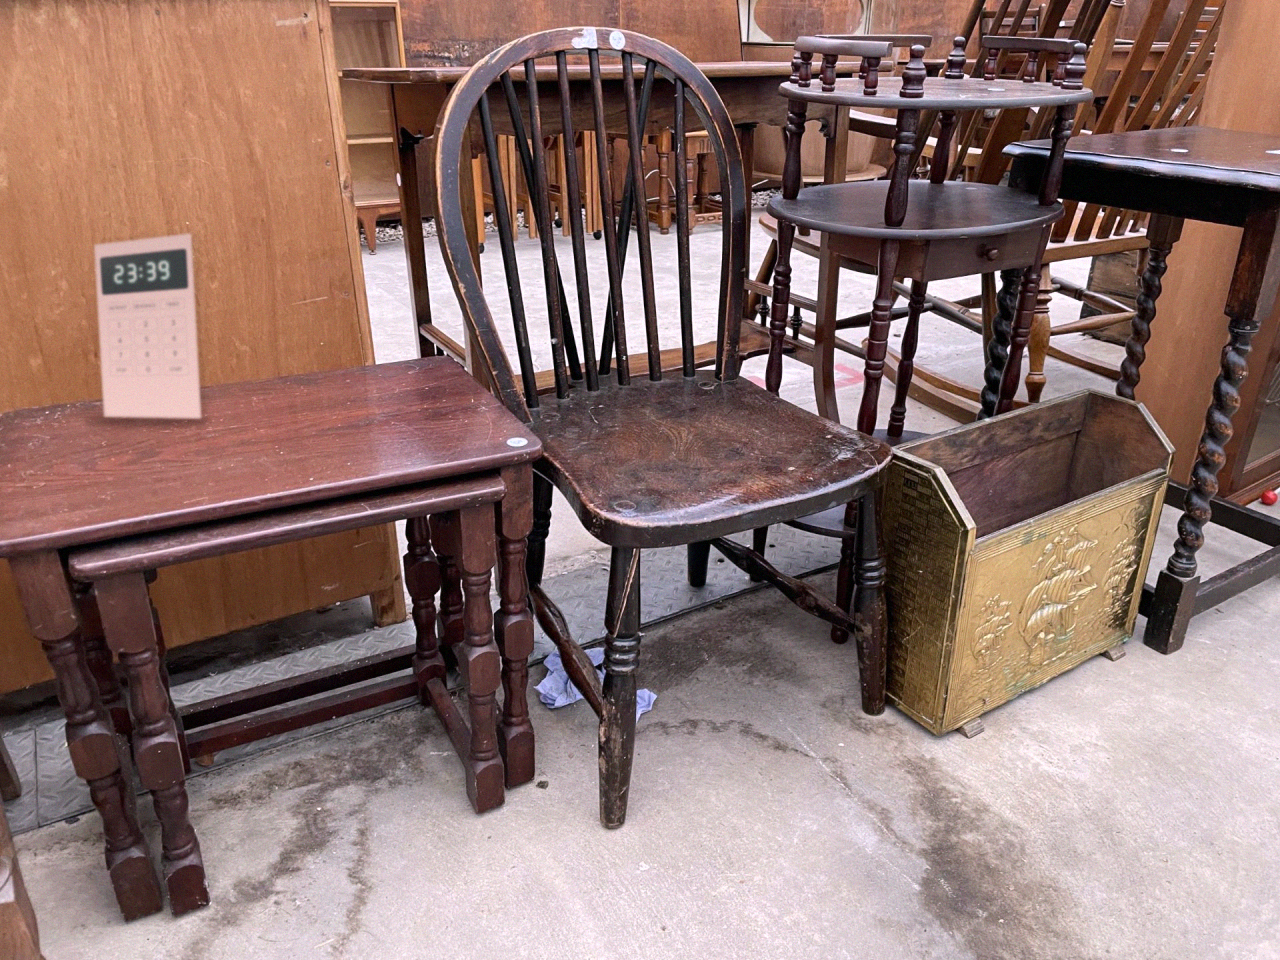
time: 23:39
